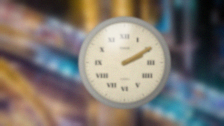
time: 2:10
